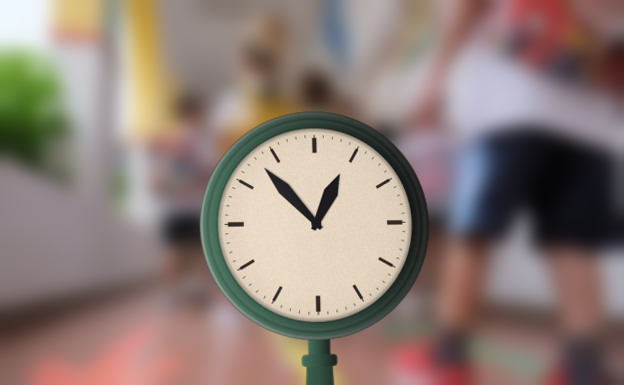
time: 12:53
